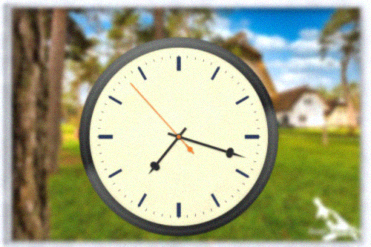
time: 7:17:53
